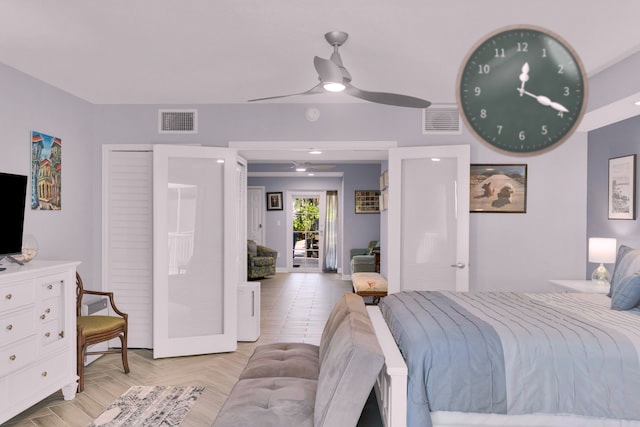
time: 12:19
